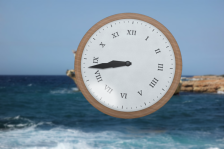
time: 8:43
